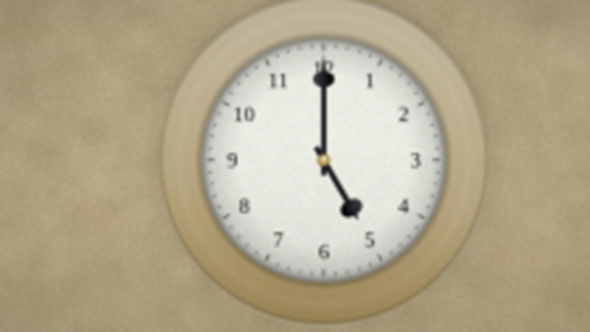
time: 5:00
